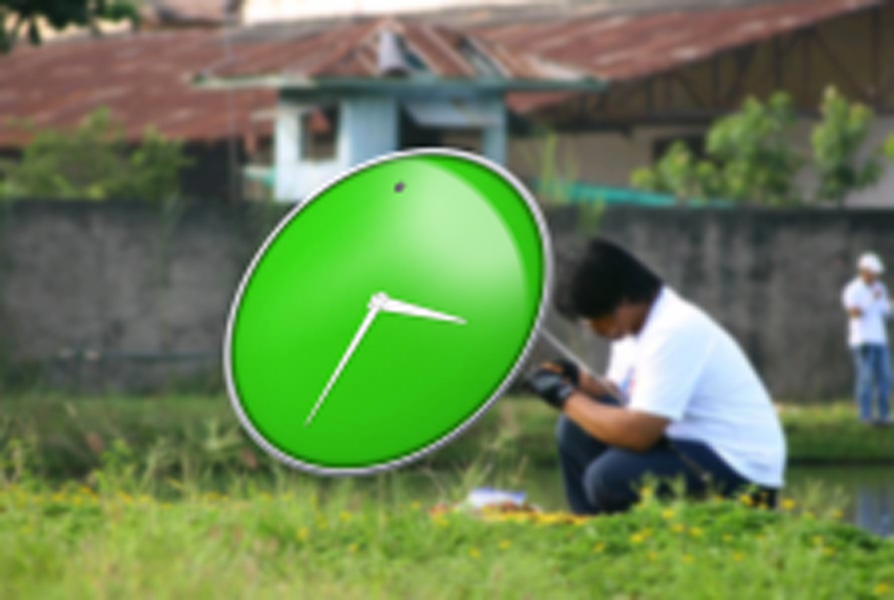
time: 3:34
